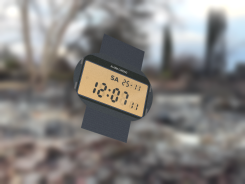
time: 12:07:11
